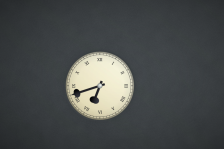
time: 6:42
